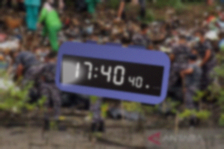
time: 17:40
